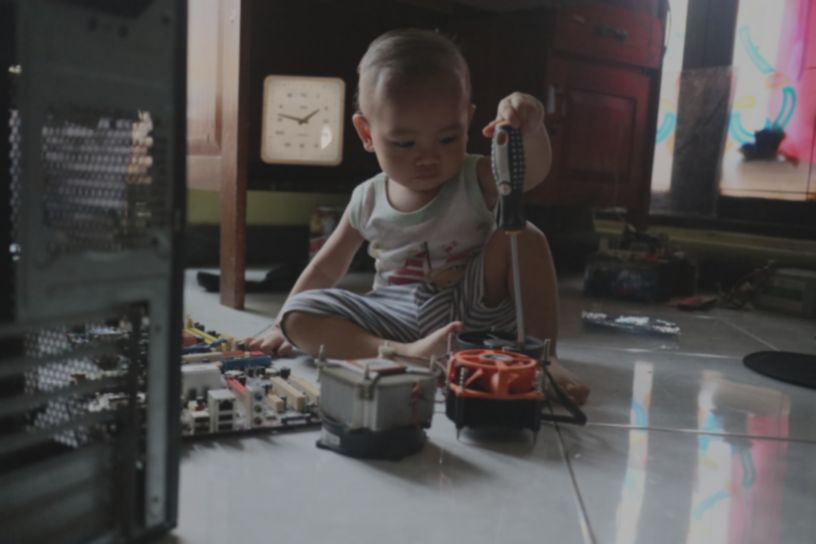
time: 1:47
